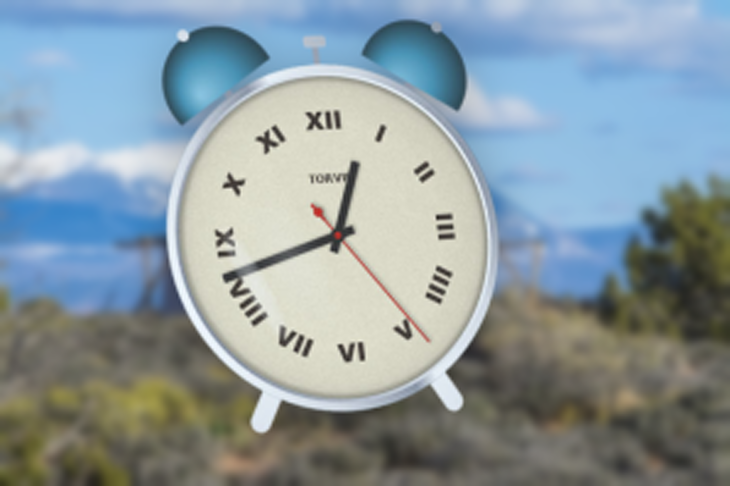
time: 12:42:24
